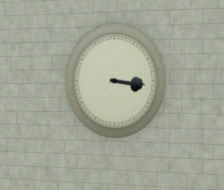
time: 3:16
